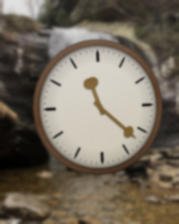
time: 11:22
